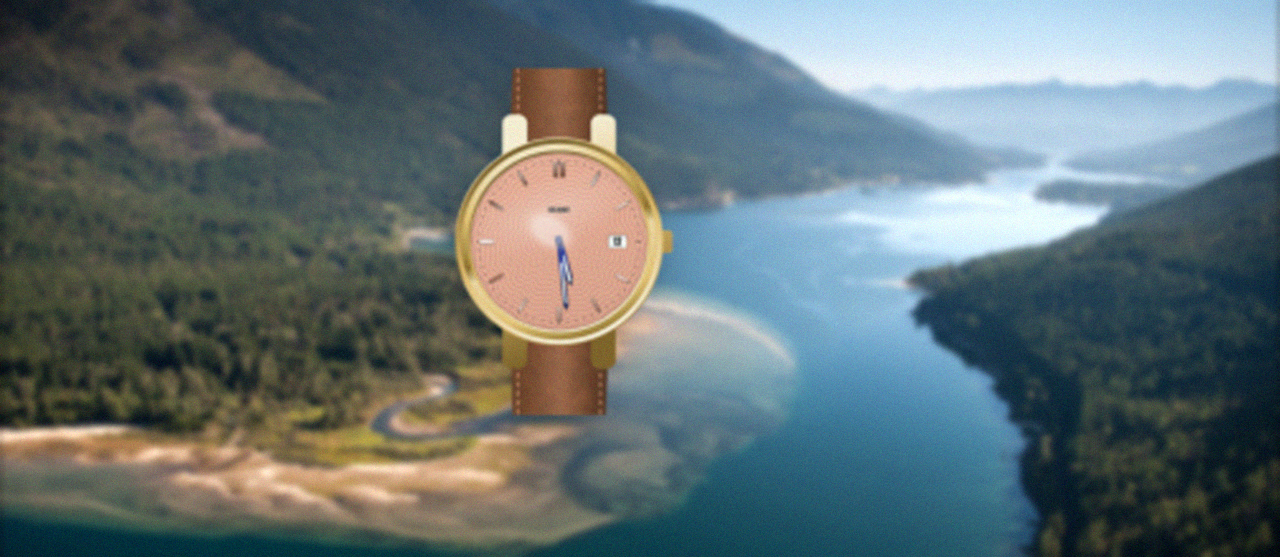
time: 5:29
